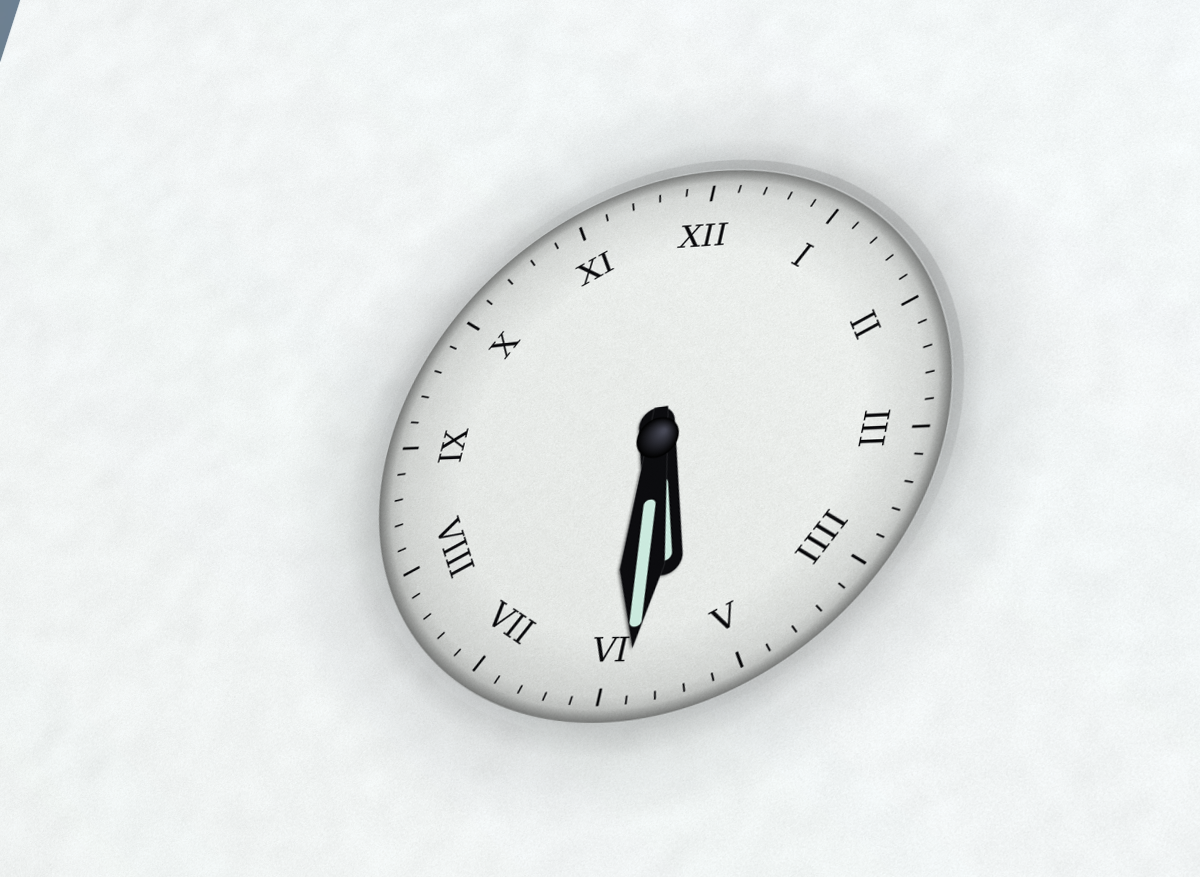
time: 5:29
